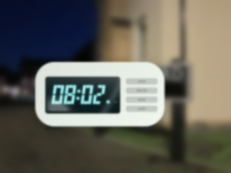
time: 8:02
